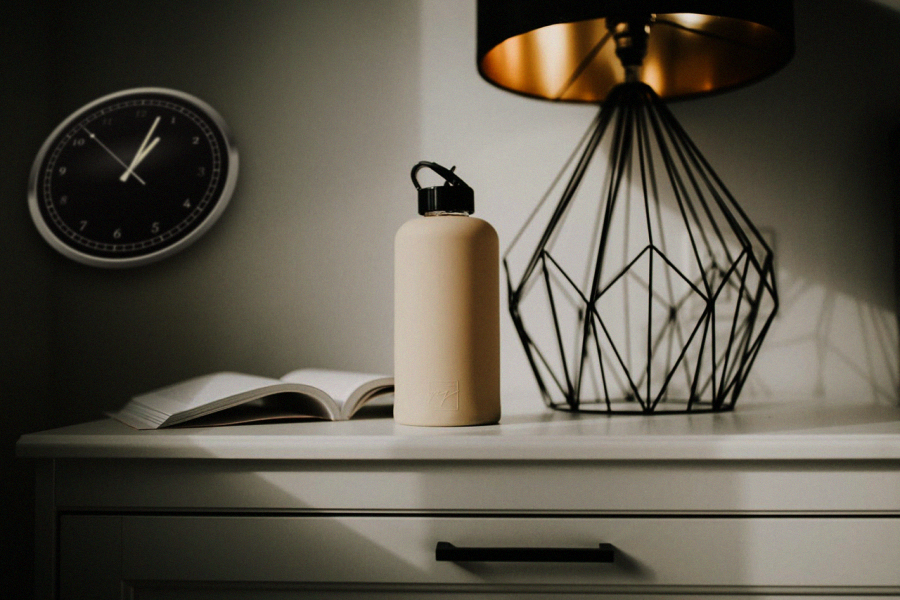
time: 1:02:52
